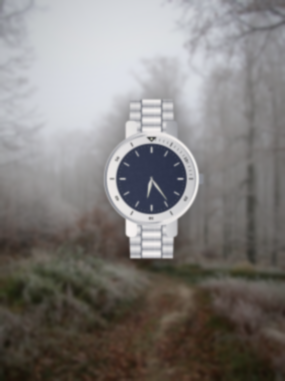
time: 6:24
